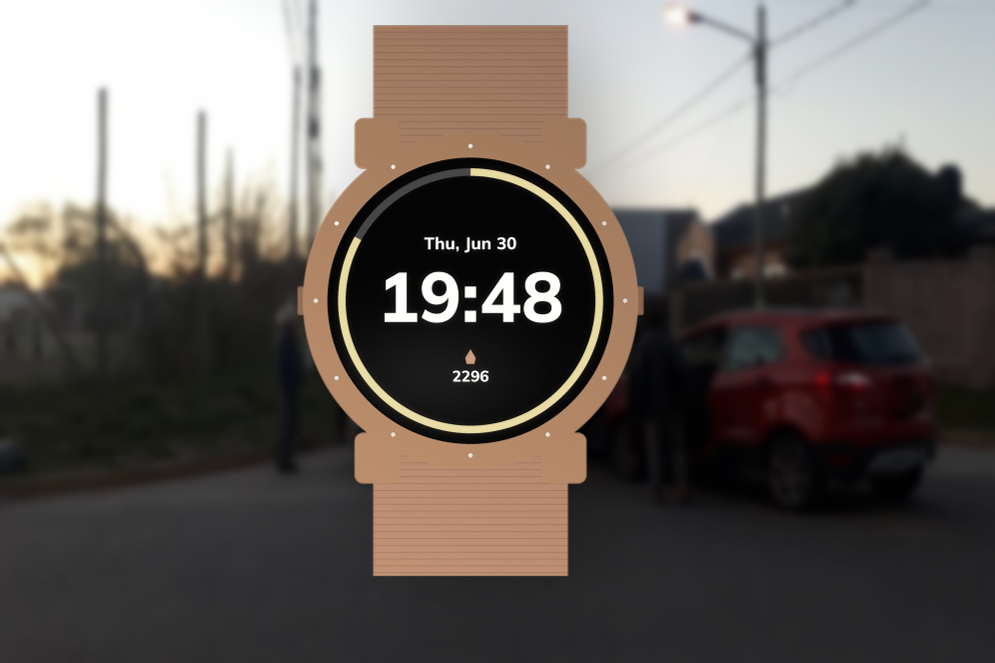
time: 19:48
